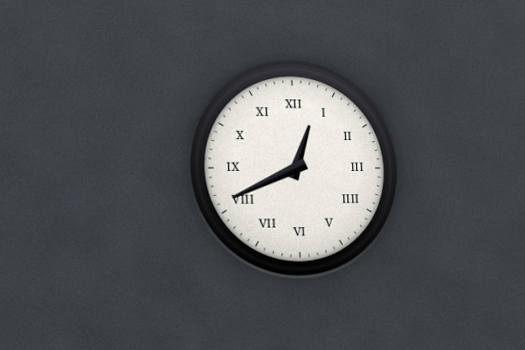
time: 12:41
